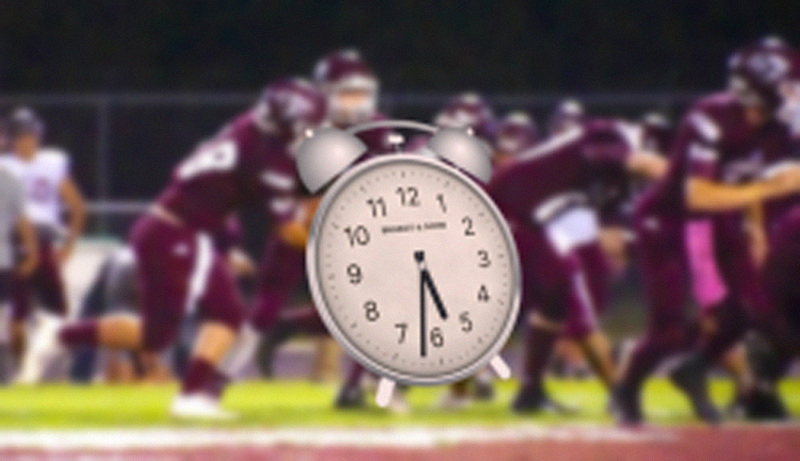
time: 5:32
